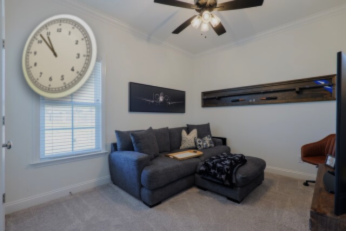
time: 10:52
